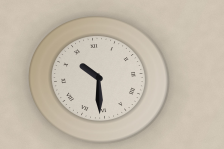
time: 10:31
